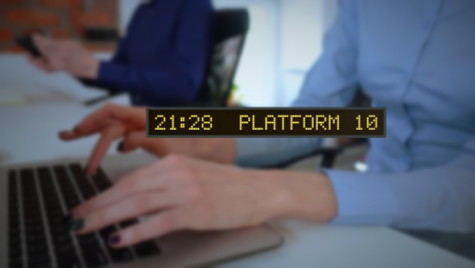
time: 21:28
